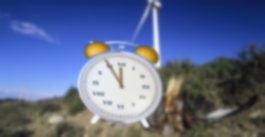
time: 11:55
